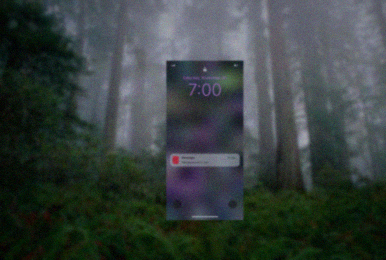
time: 7:00
